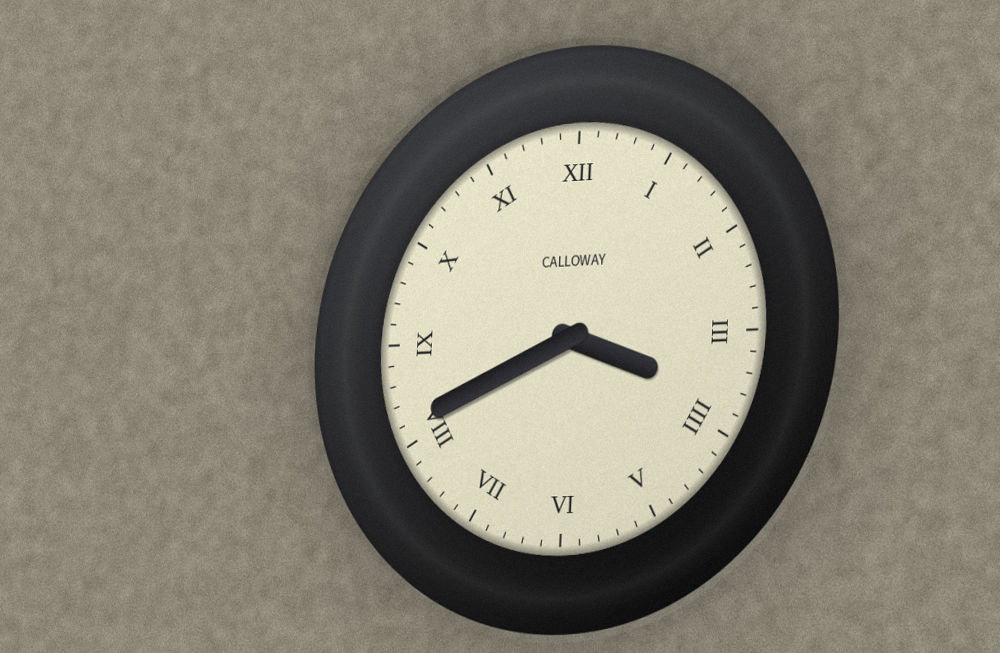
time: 3:41
